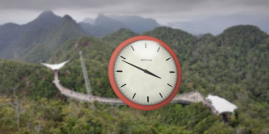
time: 3:49
